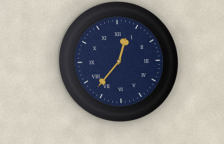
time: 12:37
